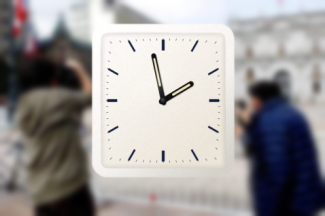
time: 1:58
